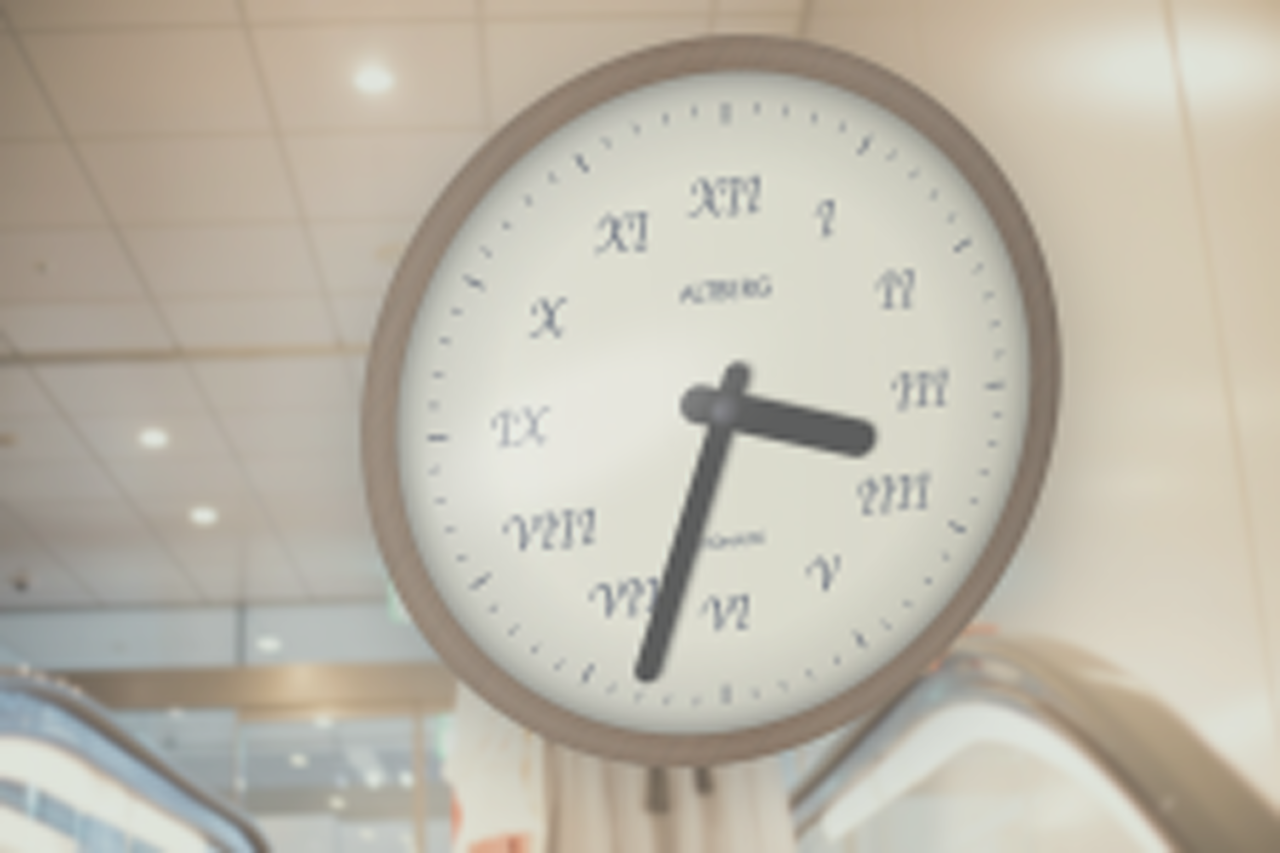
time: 3:33
